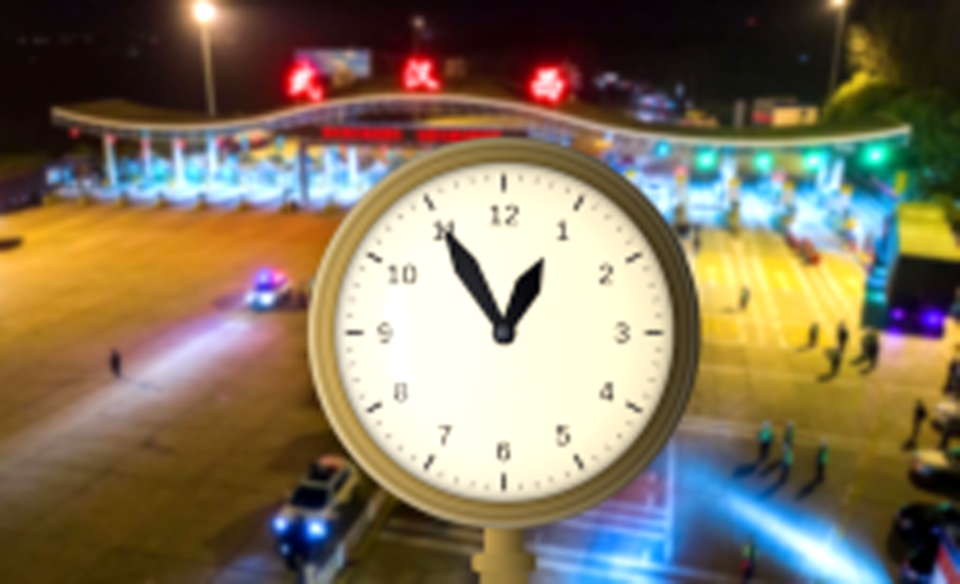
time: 12:55
